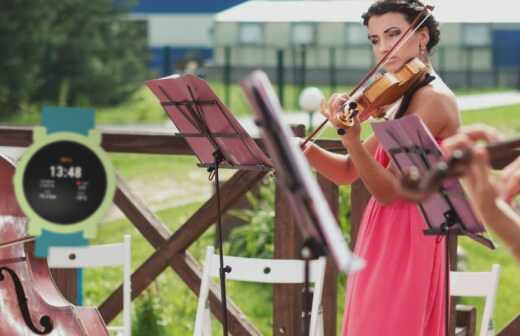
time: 13:48
